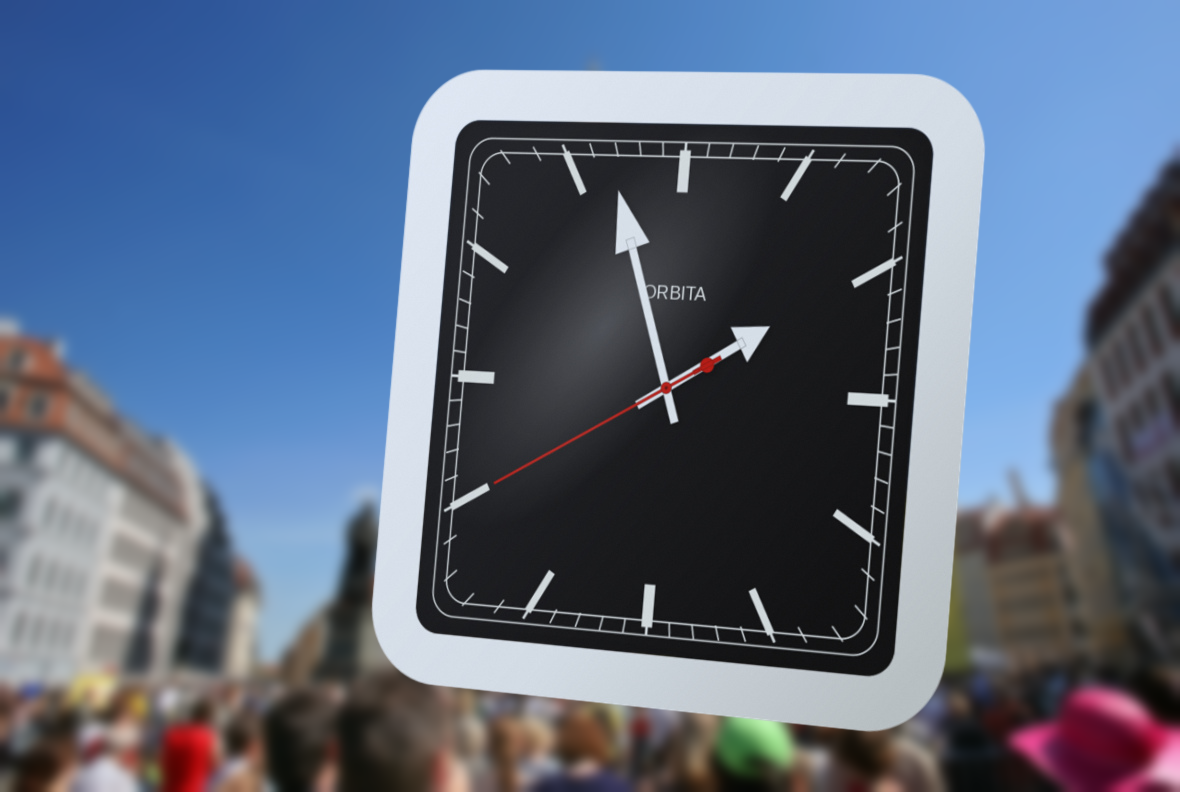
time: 1:56:40
